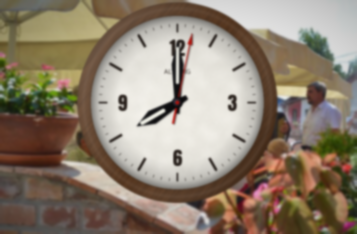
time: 8:00:02
